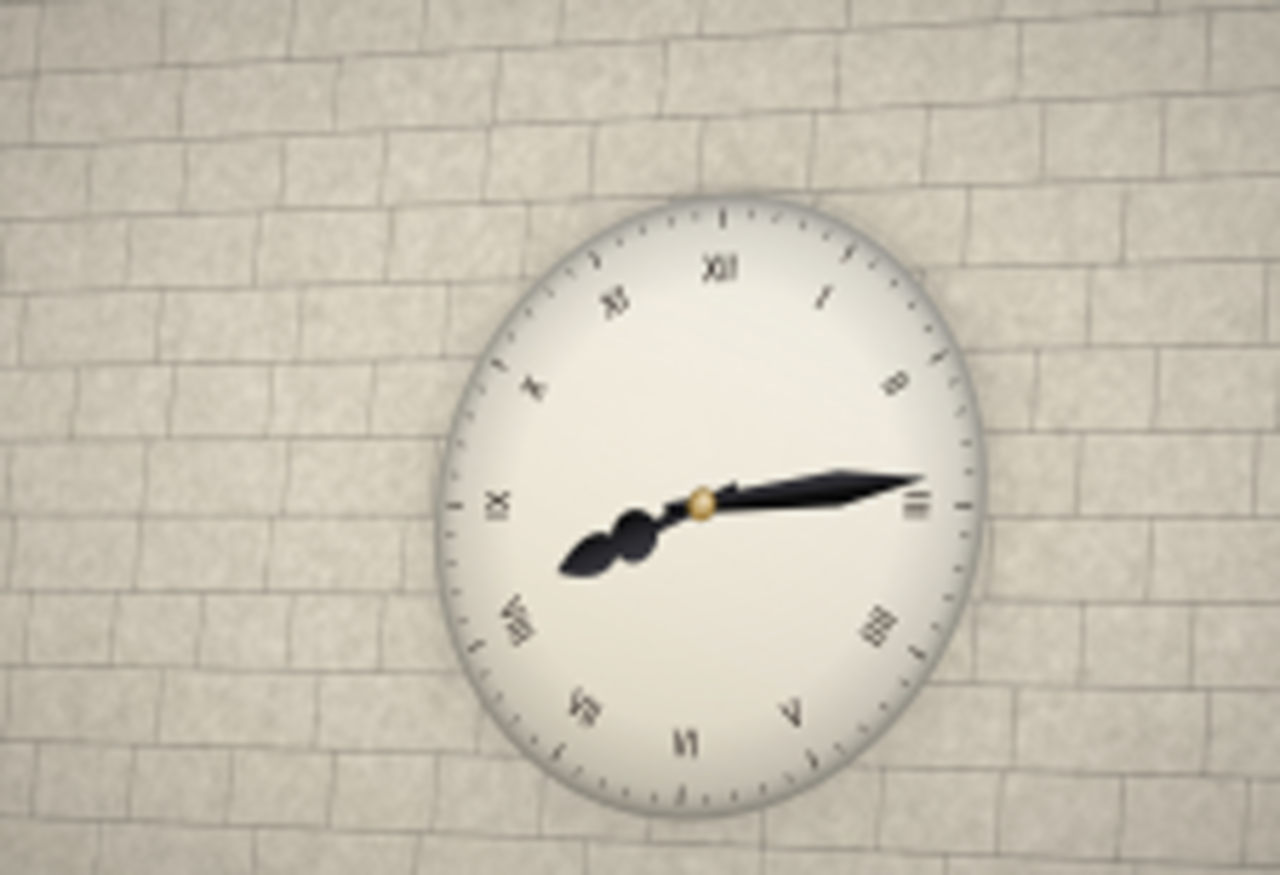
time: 8:14
